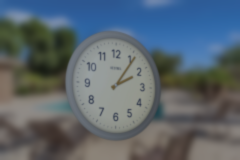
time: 2:06
